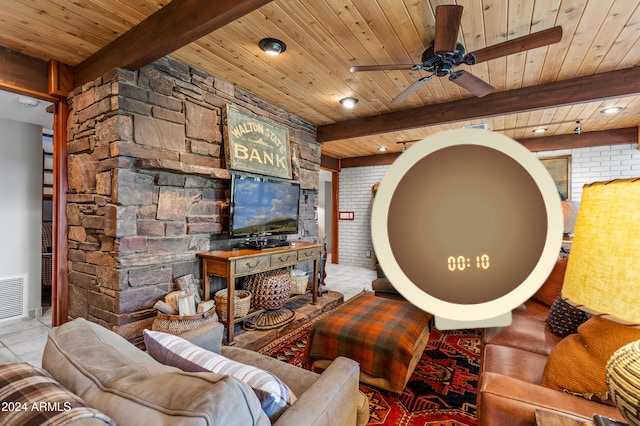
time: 0:10
